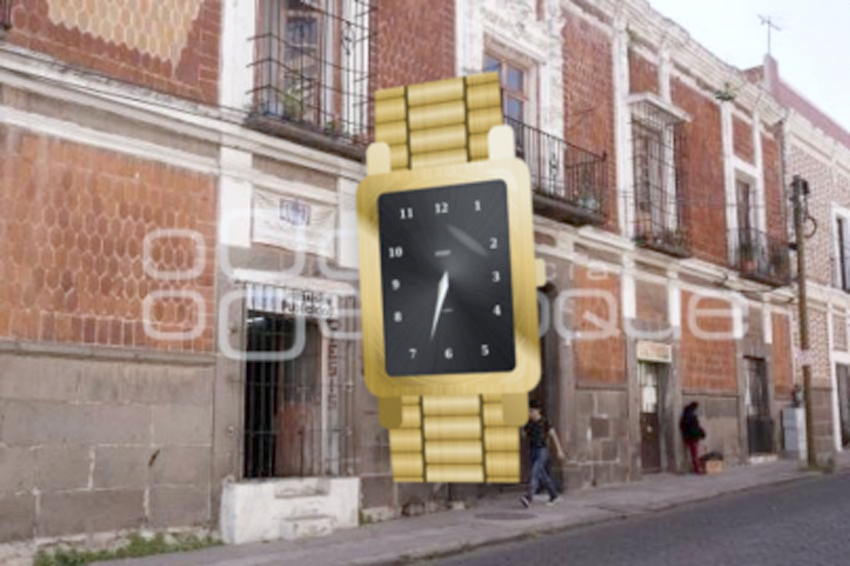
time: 6:33
